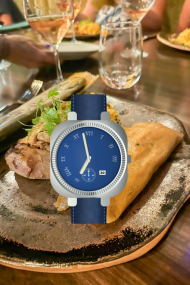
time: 6:58
